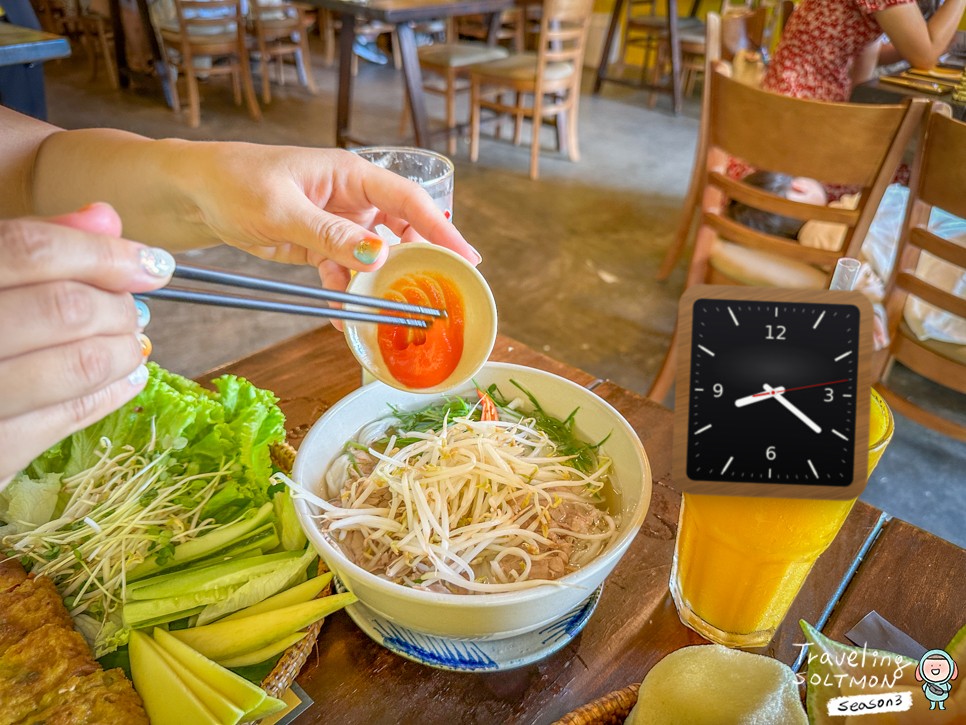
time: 8:21:13
